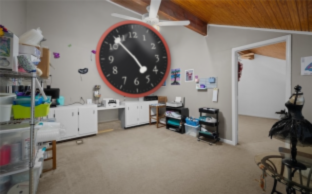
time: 4:53
